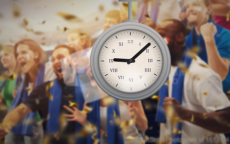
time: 9:08
